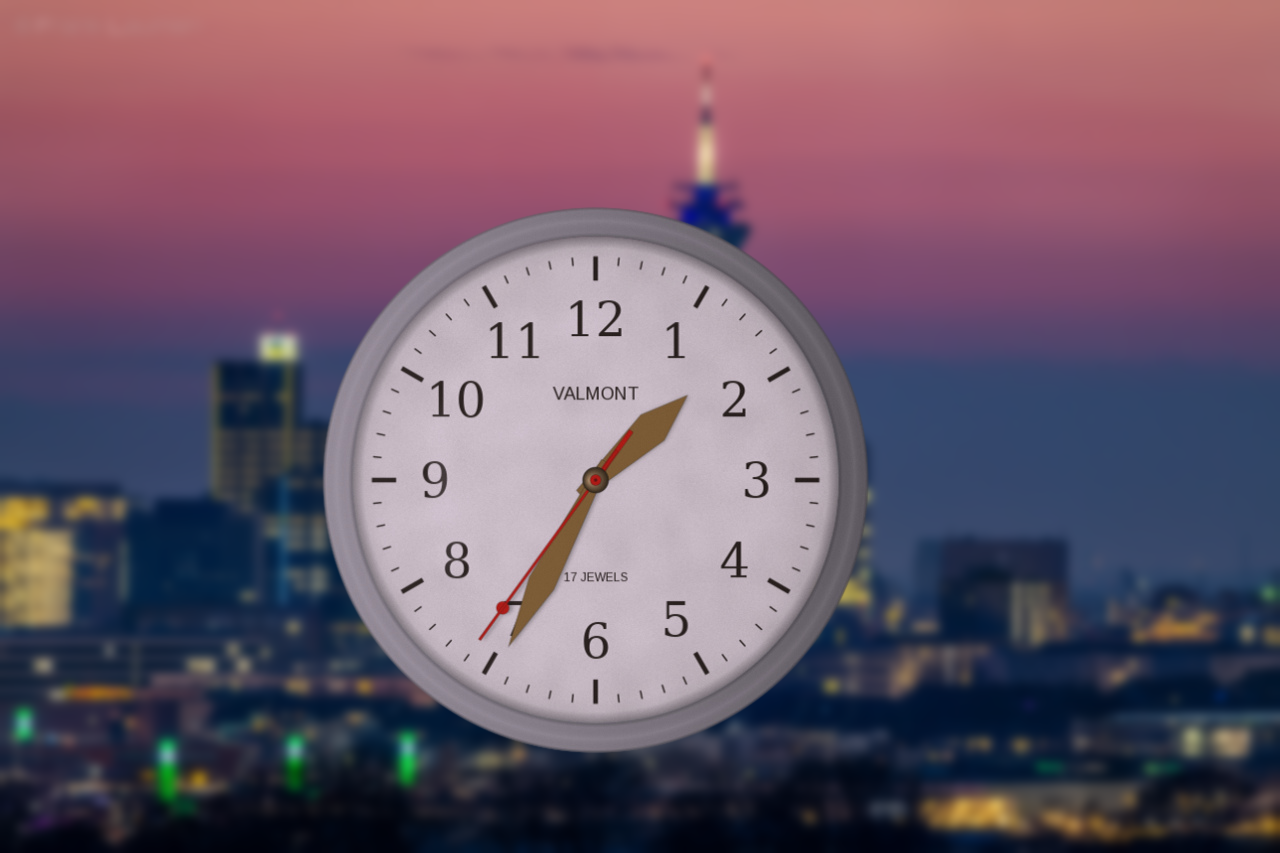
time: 1:34:36
